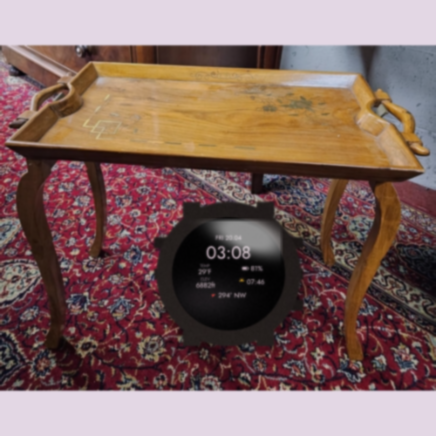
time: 3:08
